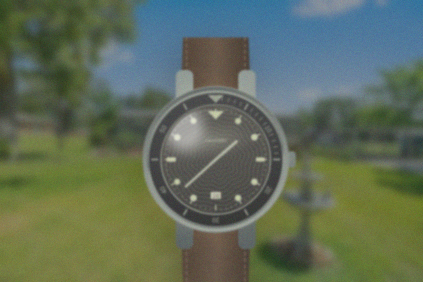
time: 1:38
